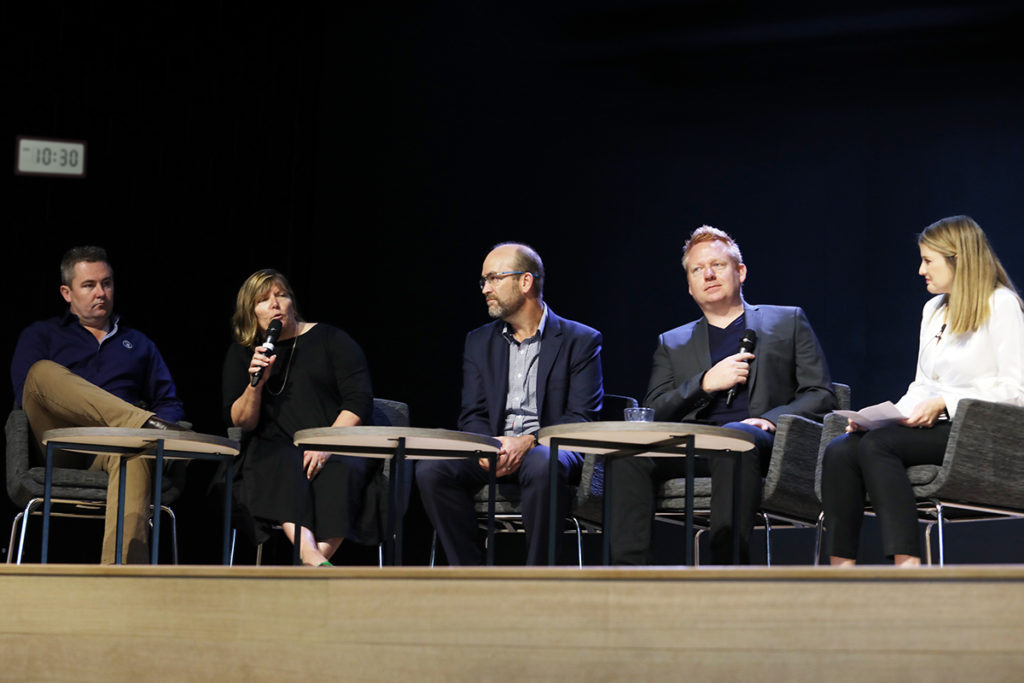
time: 10:30
